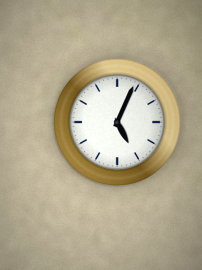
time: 5:04
